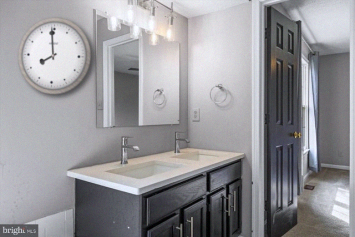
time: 7:59
